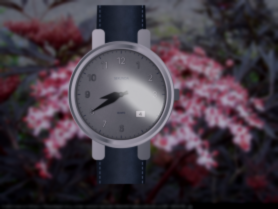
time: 8:40
